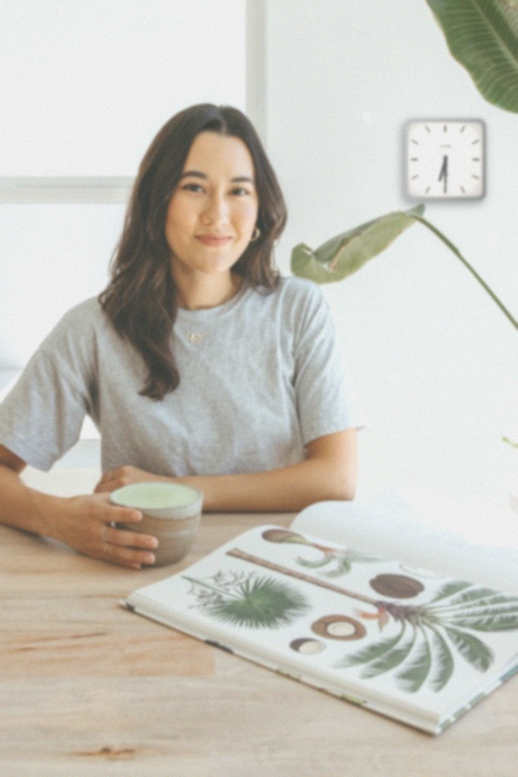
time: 6:30
